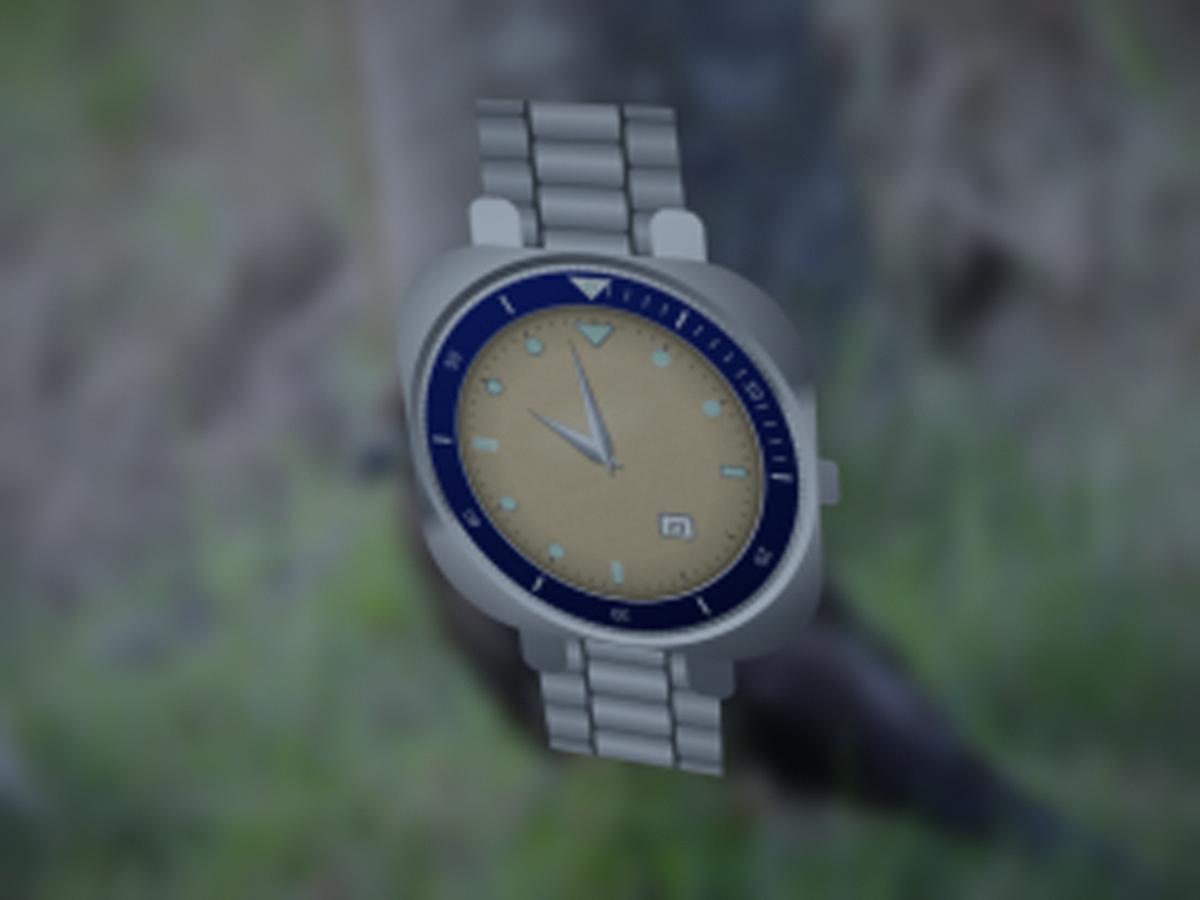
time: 9:58
